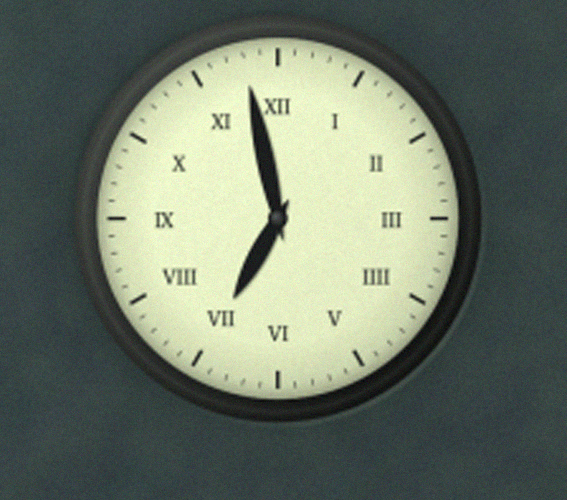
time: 6:58
